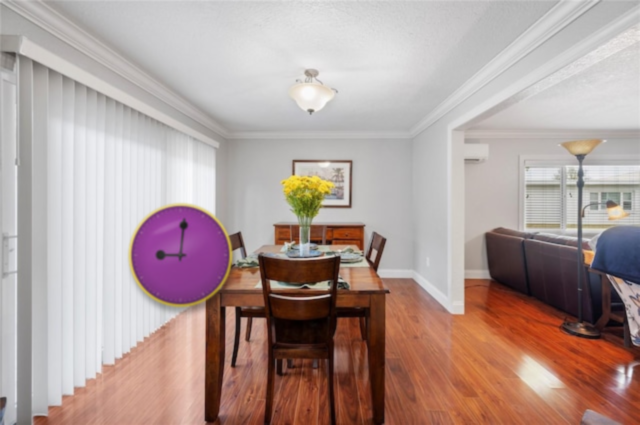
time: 9:01
